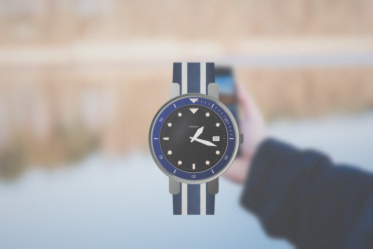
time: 1:18
